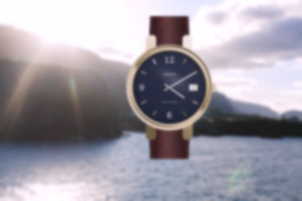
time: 4:10
